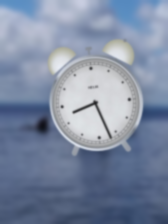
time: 8:27
